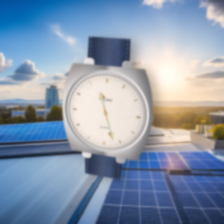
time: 11:27
